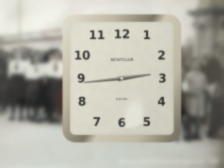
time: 2:44
